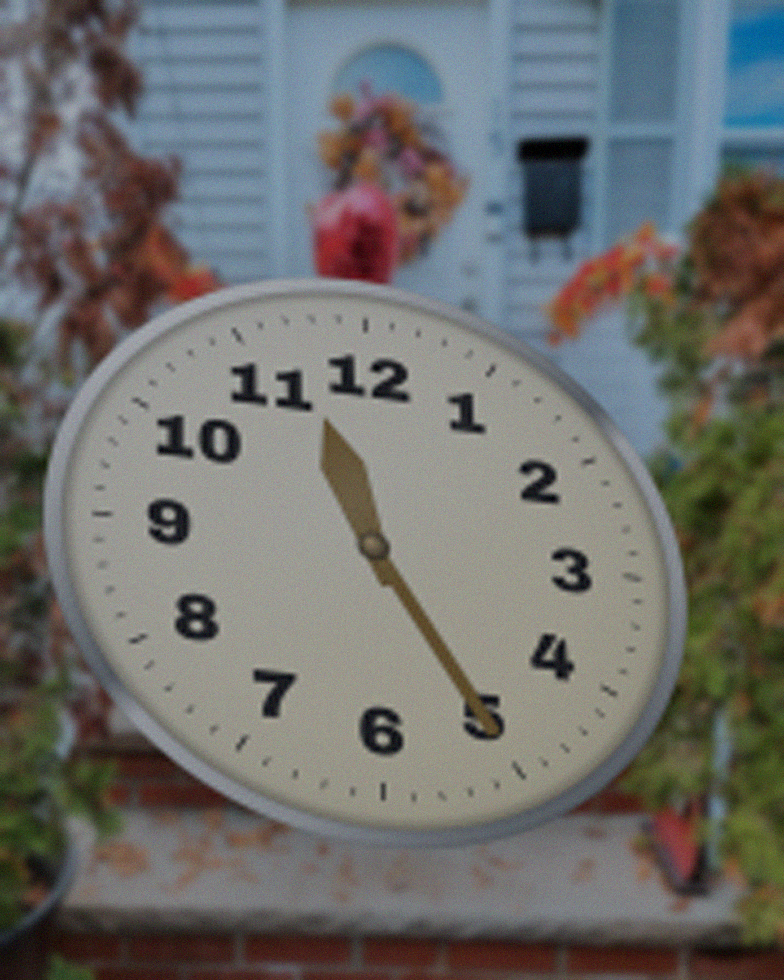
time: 11:25
